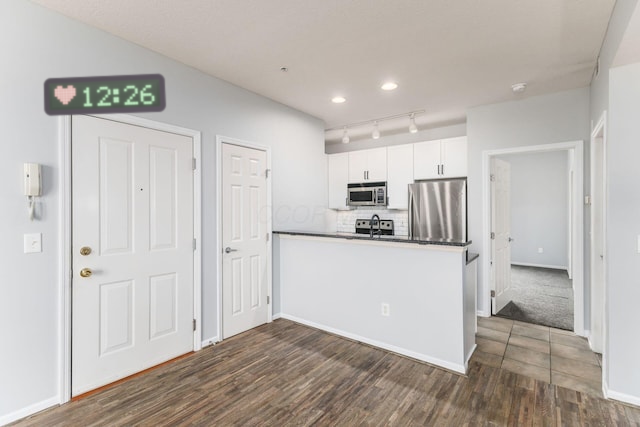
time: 12:26
